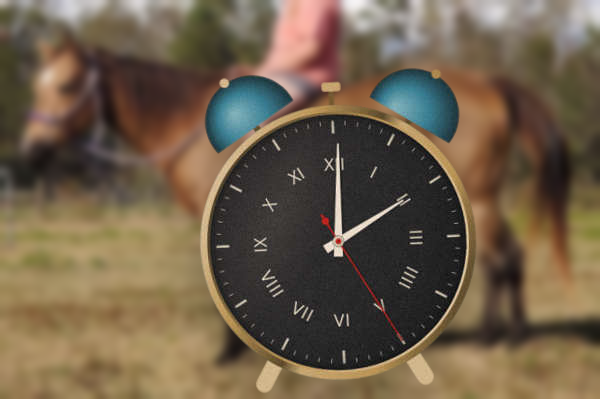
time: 2:00:25
